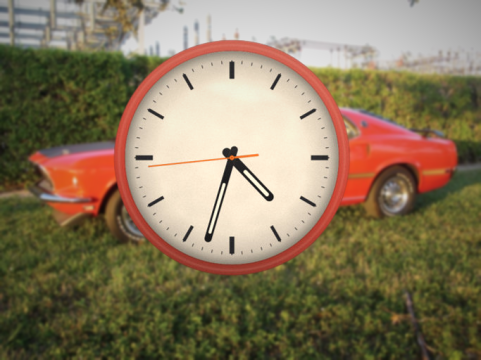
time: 4:32:44
